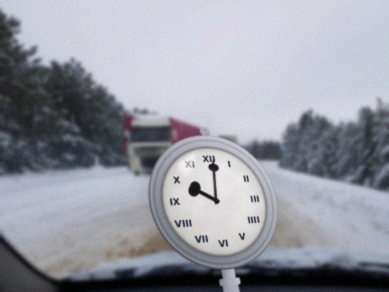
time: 10:01
